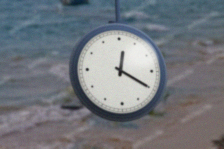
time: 12:20
